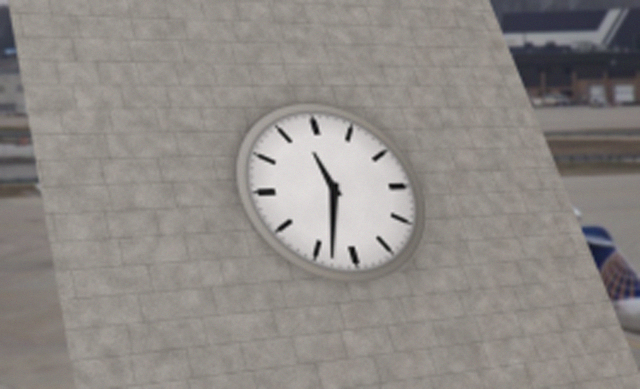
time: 11:33
